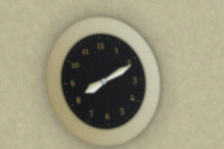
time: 8:11
